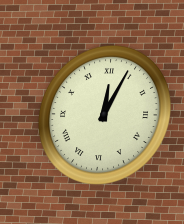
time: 12:04
